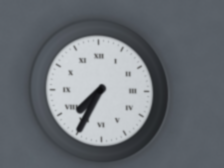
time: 7:35
